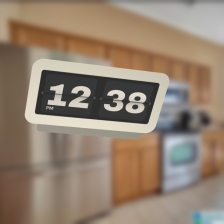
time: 12:38
